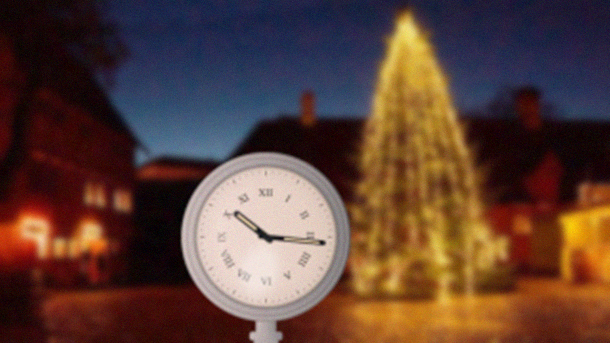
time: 10:16
